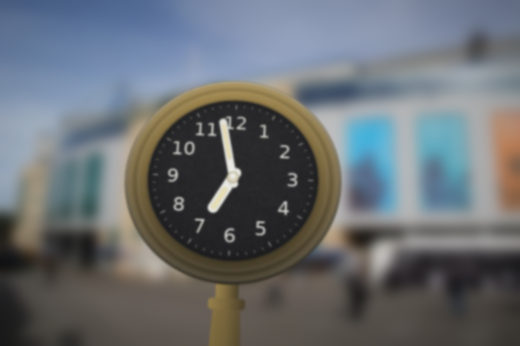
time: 6:58
